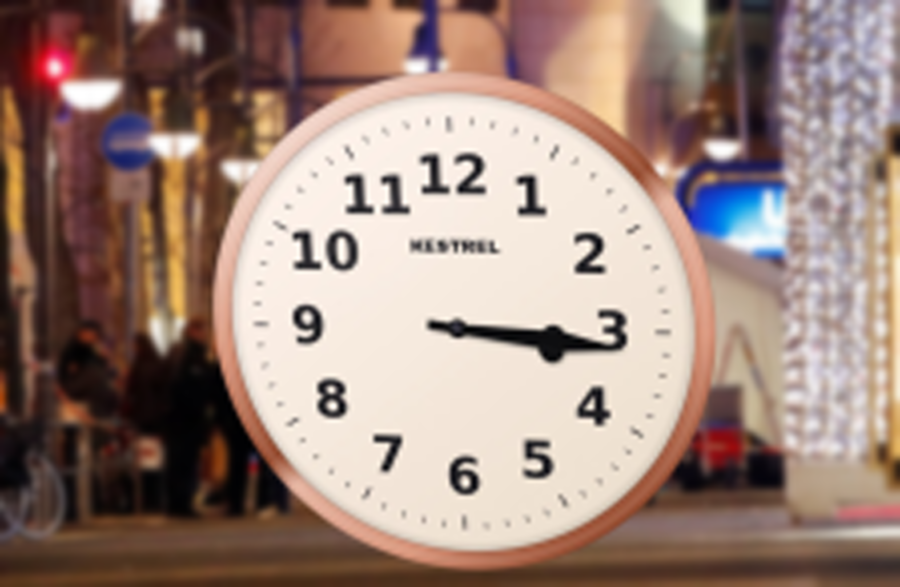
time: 3:16
